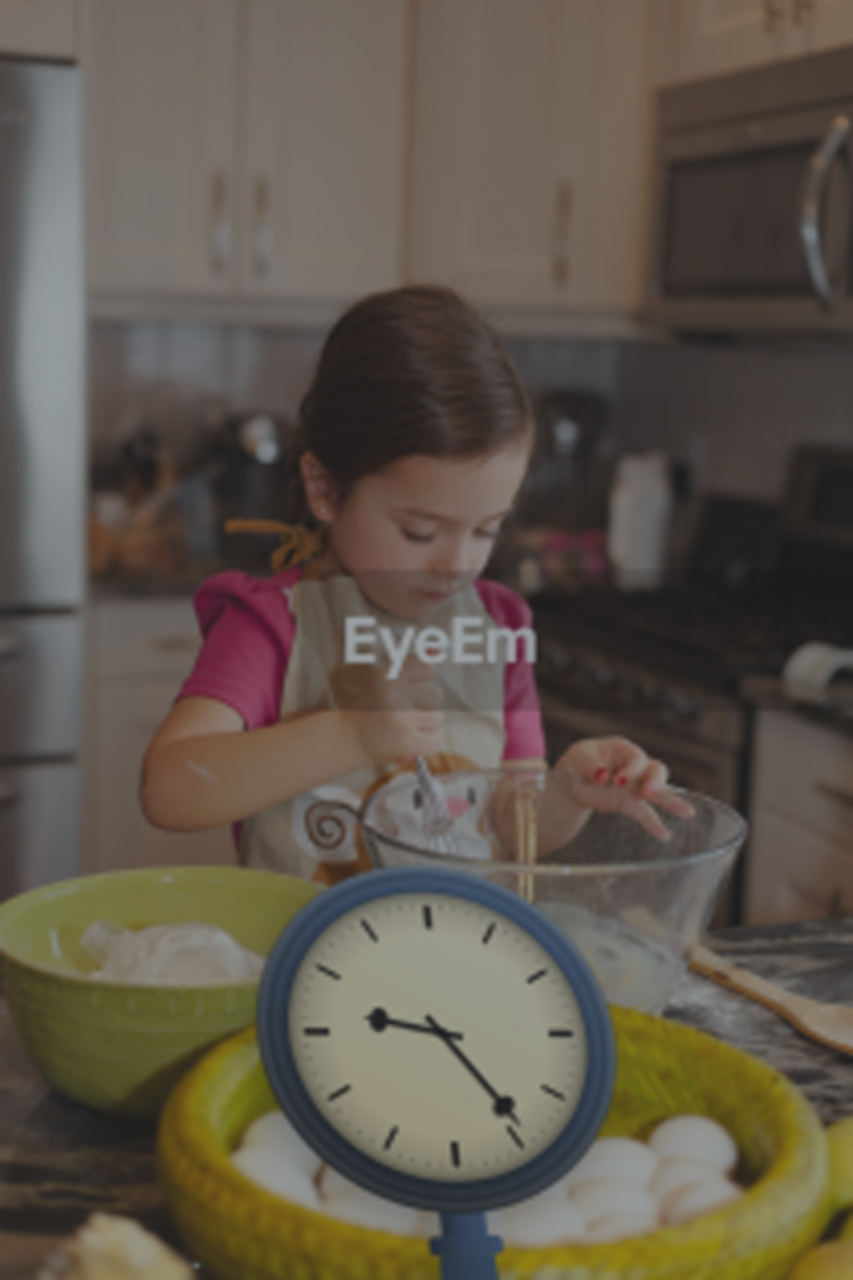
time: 9:24
